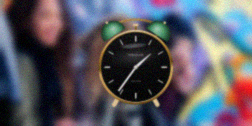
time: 1:36
